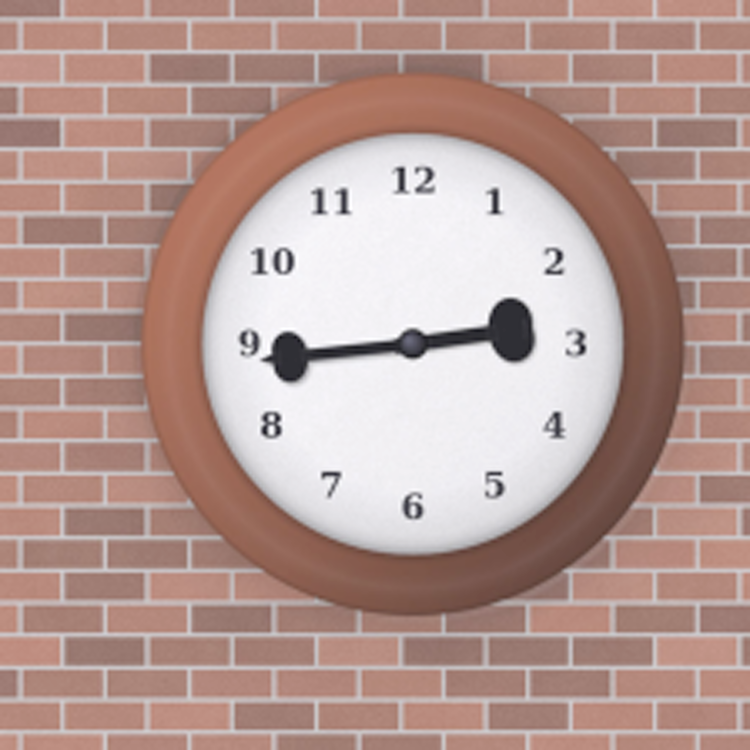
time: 2:44
